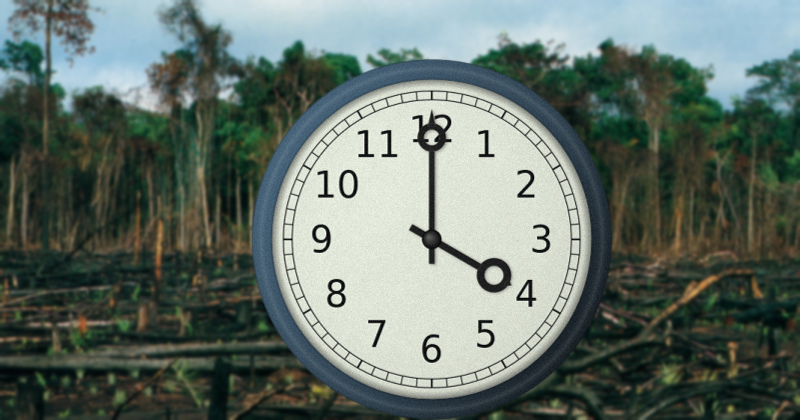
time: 4:00
